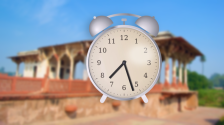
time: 7:27
